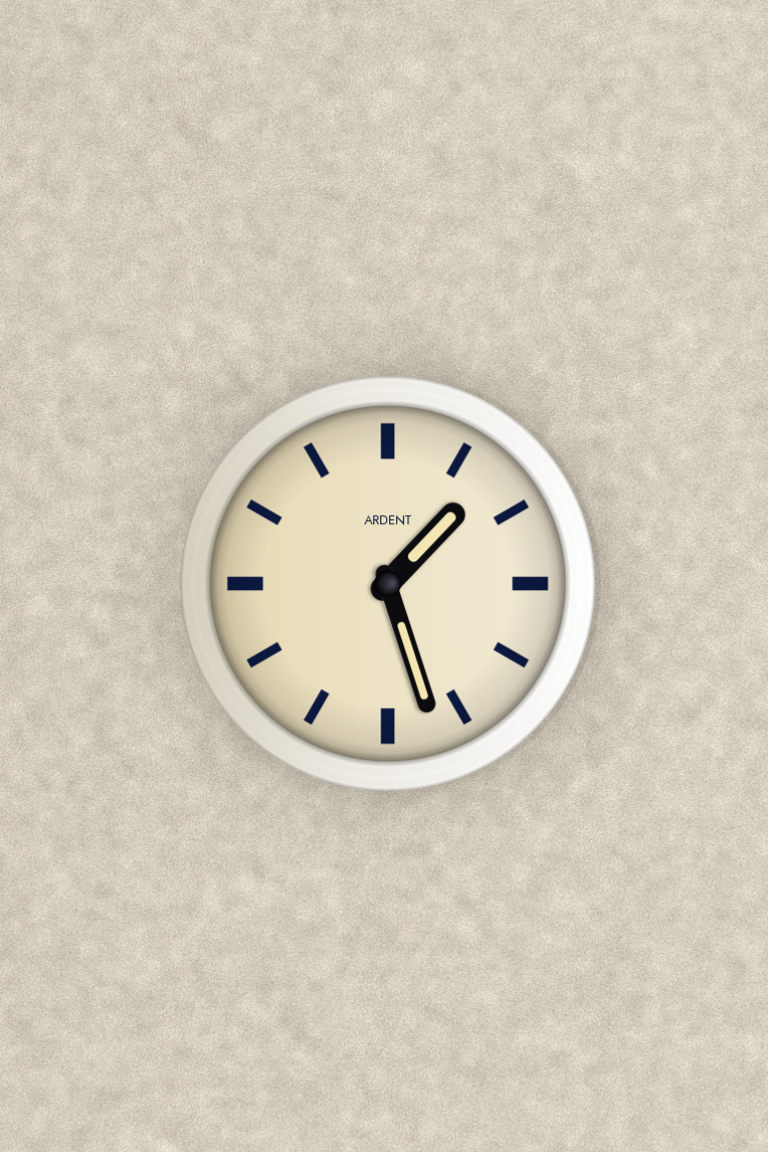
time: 1:27
